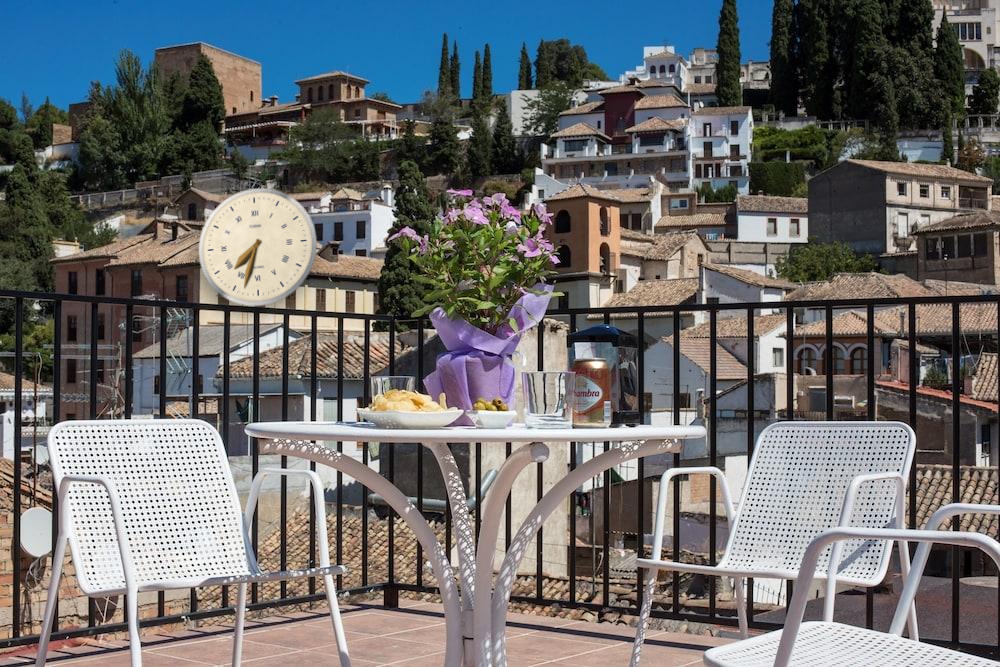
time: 7:33
